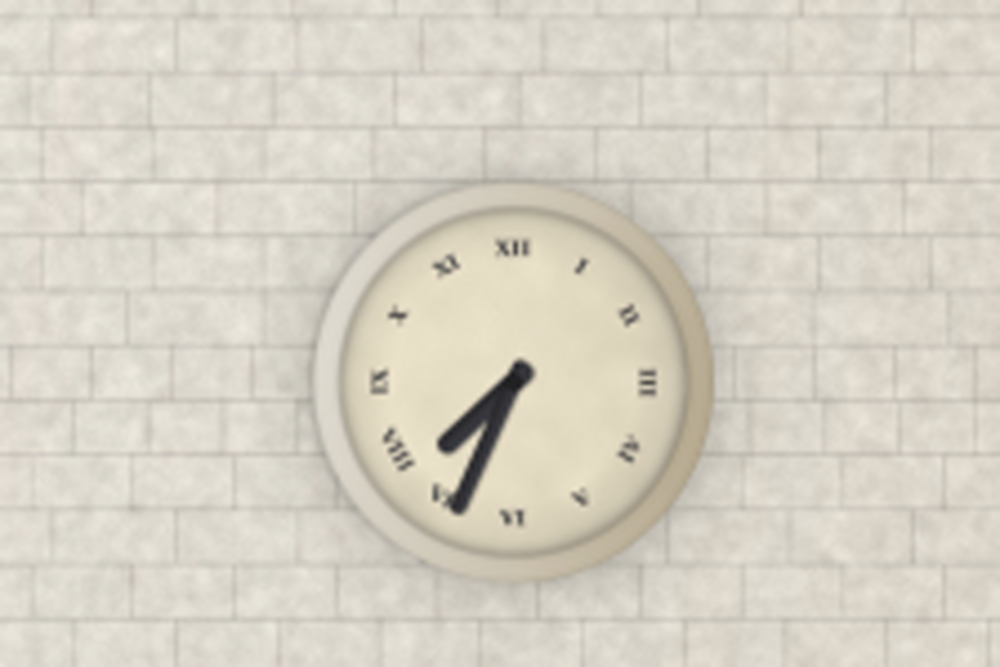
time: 7:34
